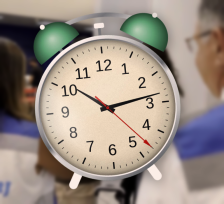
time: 10:13:23
